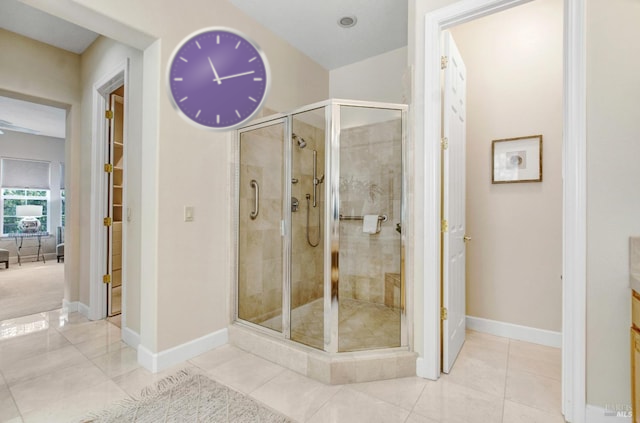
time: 11:13
